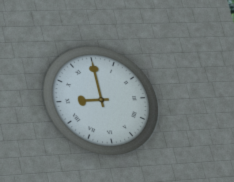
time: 9:00
